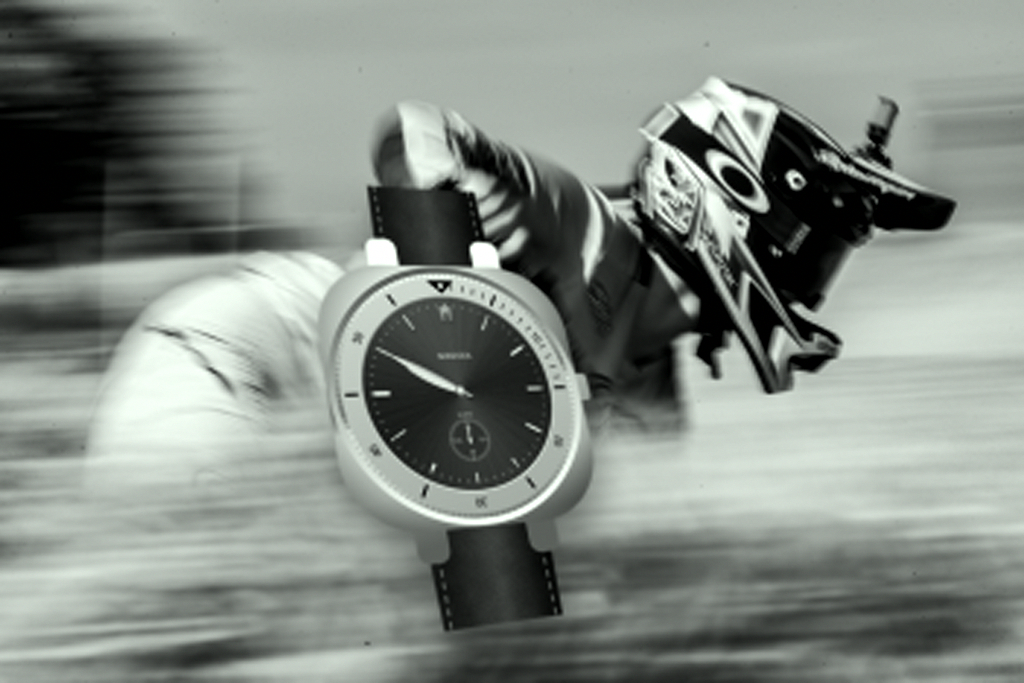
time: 9:50
